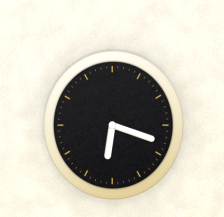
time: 6:18
